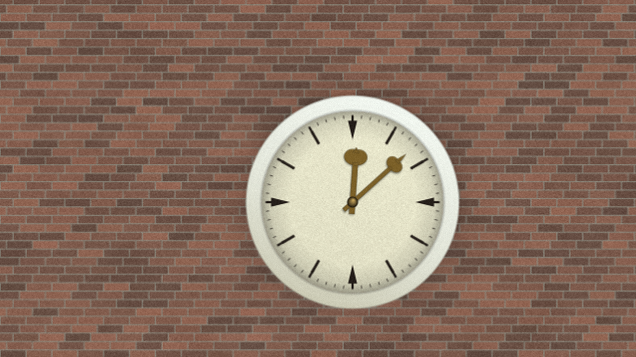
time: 12:08
